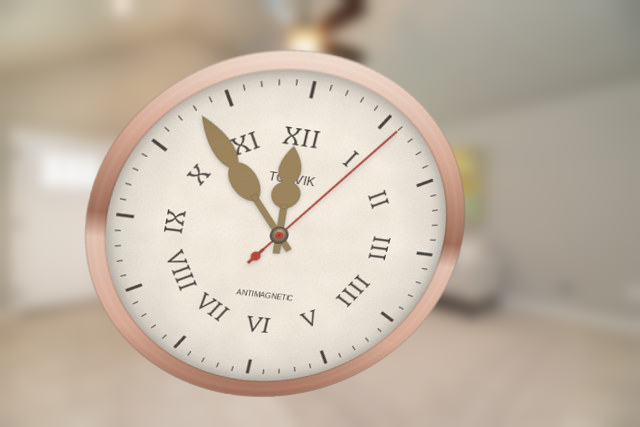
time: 11:53:06
